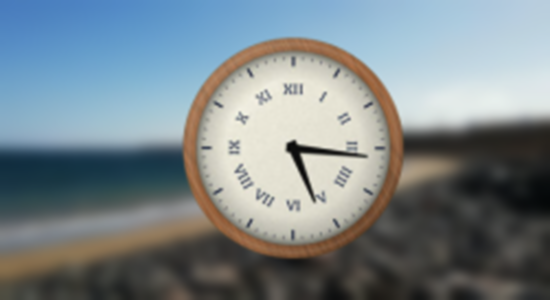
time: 5:16
